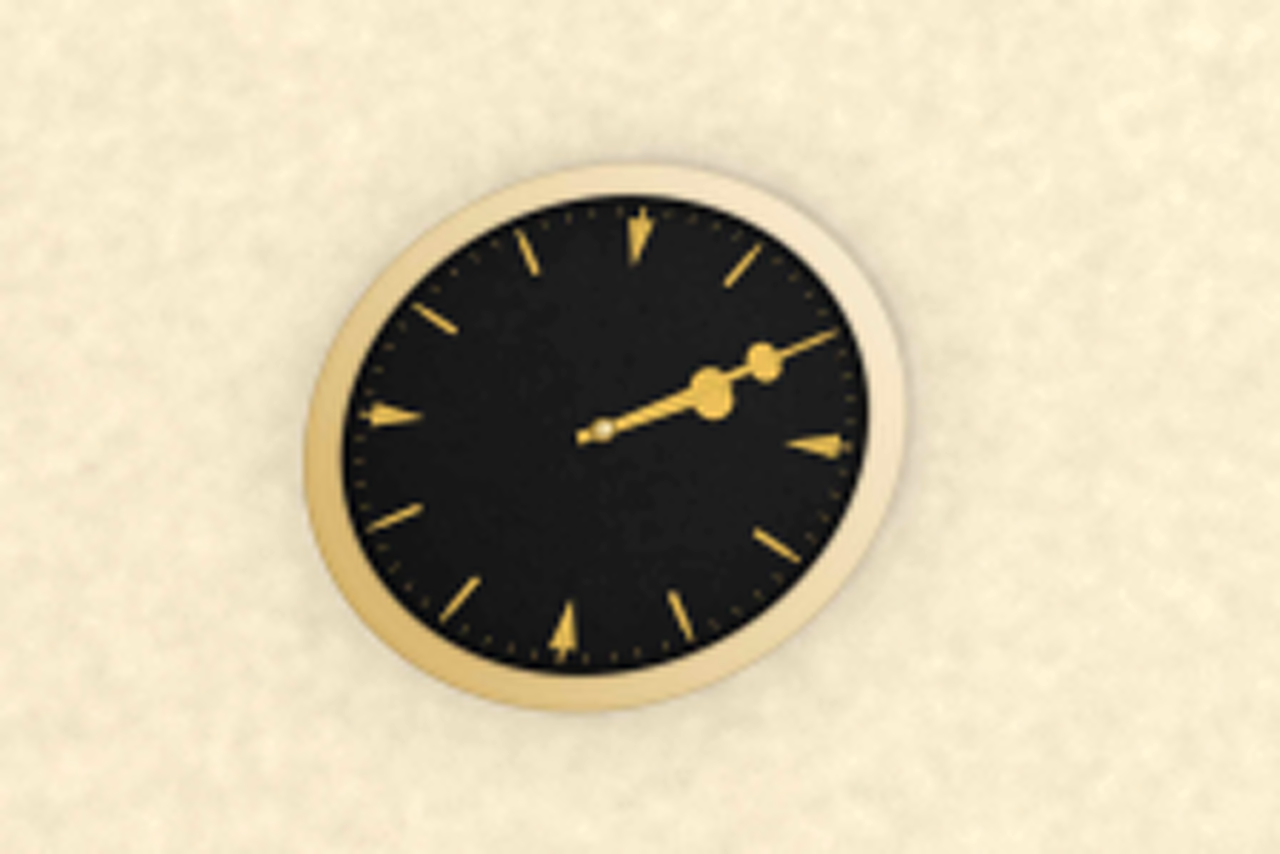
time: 2:10
